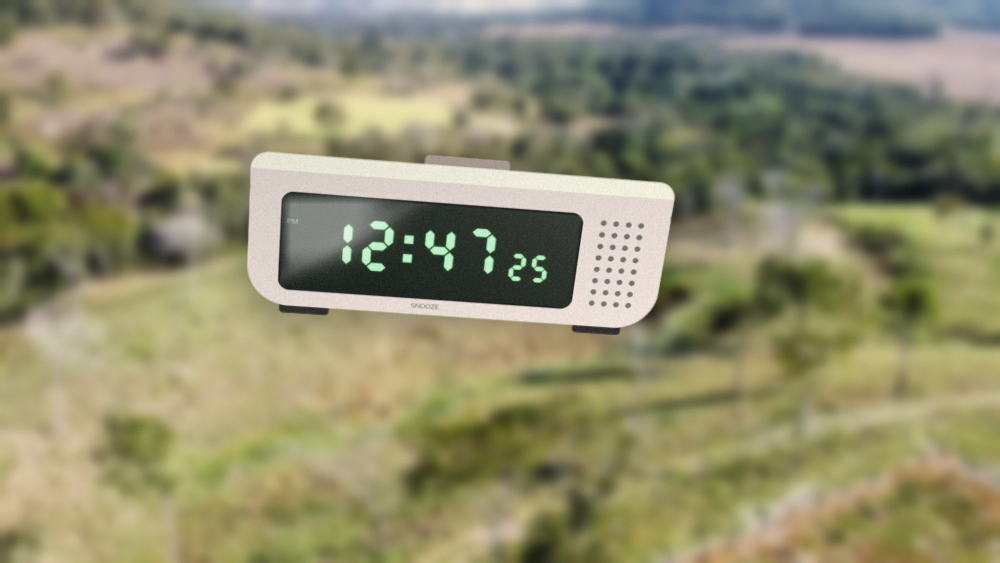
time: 12:47:25
